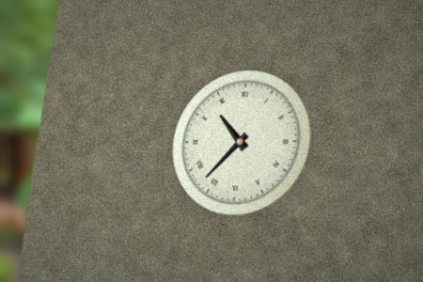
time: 10:37
